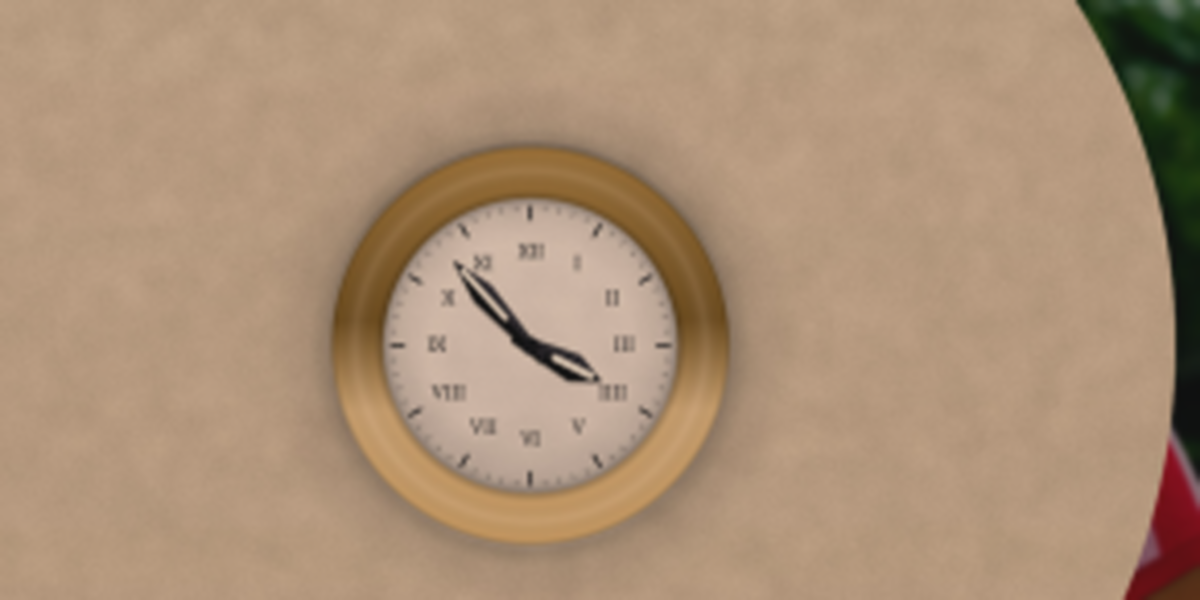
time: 3:53
